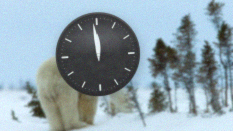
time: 11:59
